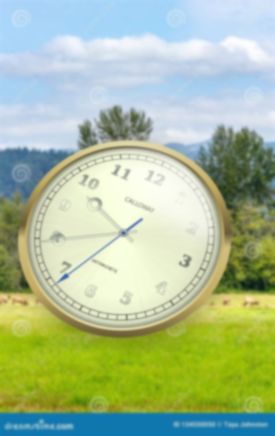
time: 9:39:34
